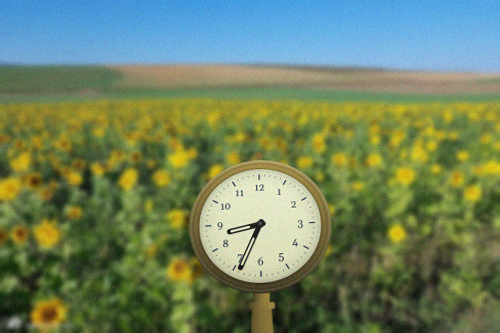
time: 8:34
